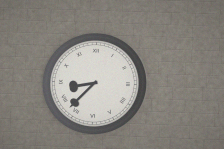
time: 8:37
